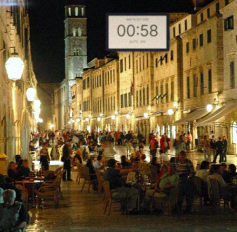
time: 0:58
